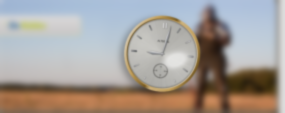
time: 9:02
